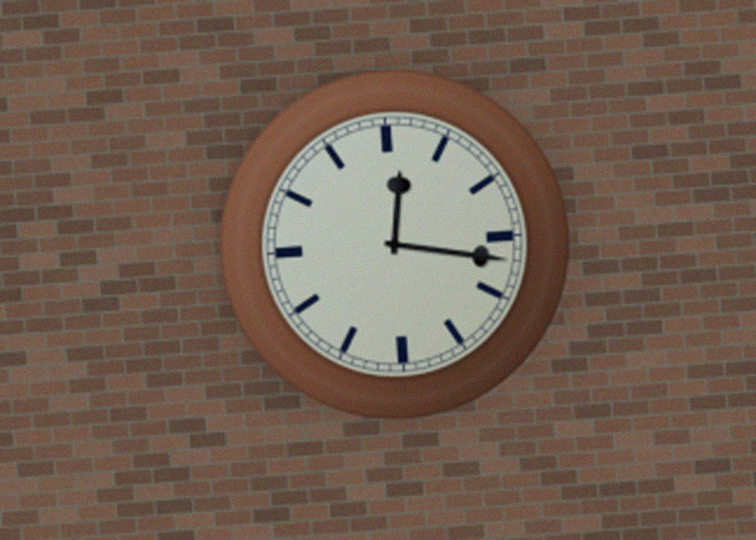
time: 12:17
